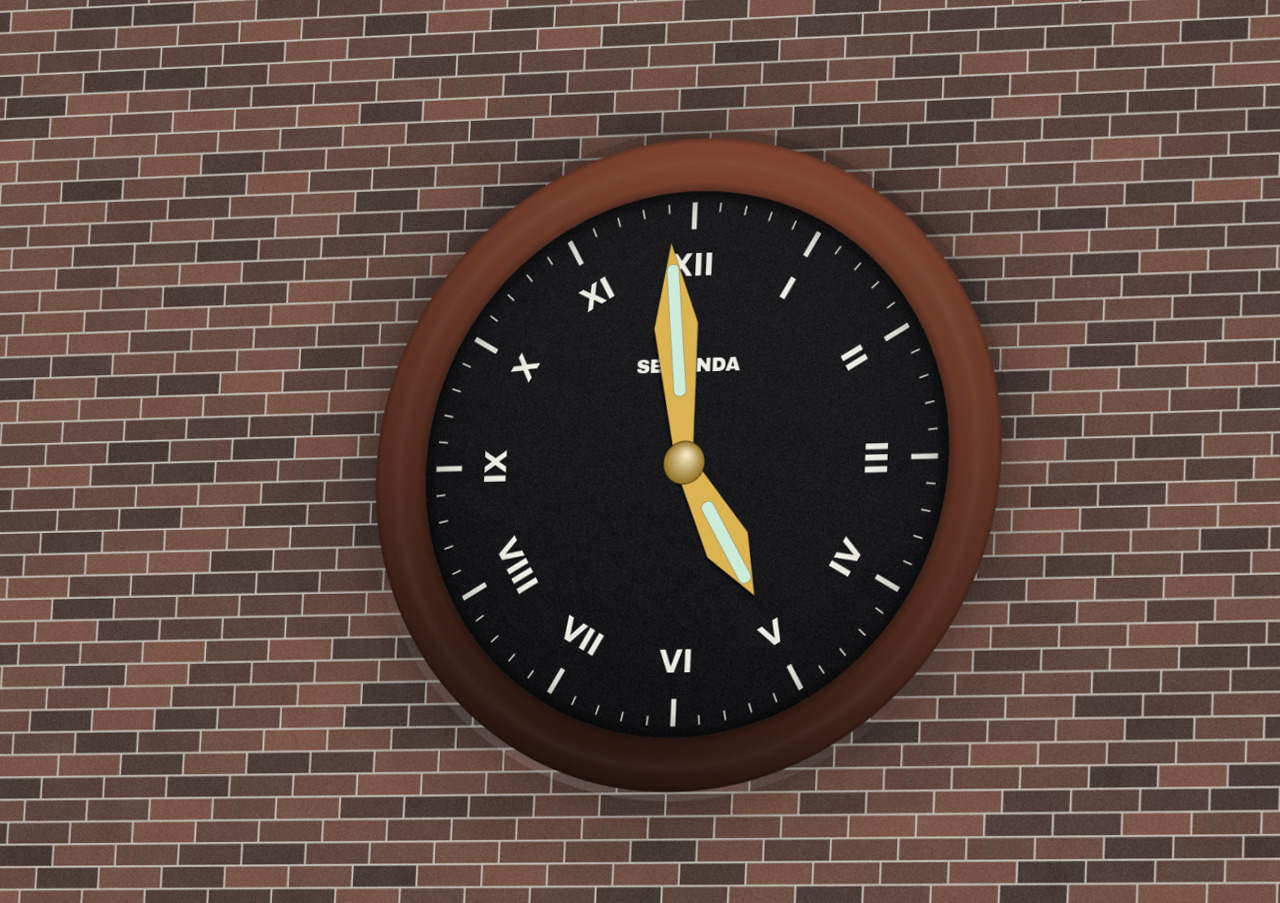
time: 4:59
